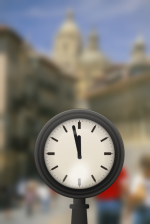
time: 11:58
